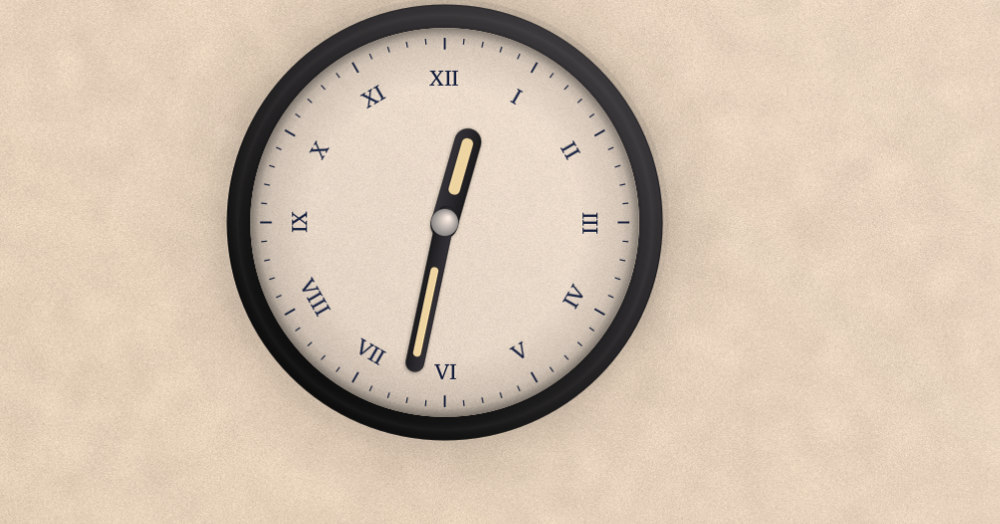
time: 12:32
